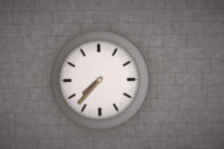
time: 7:37
